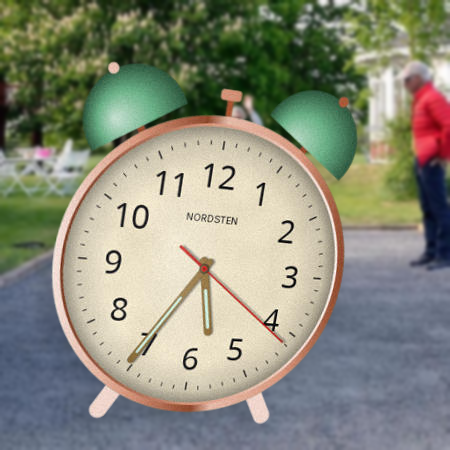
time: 5:35:21
